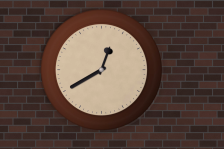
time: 12:40
